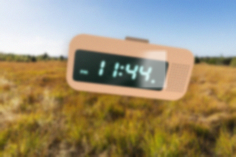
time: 11:44
